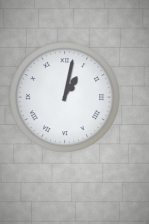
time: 1:02
